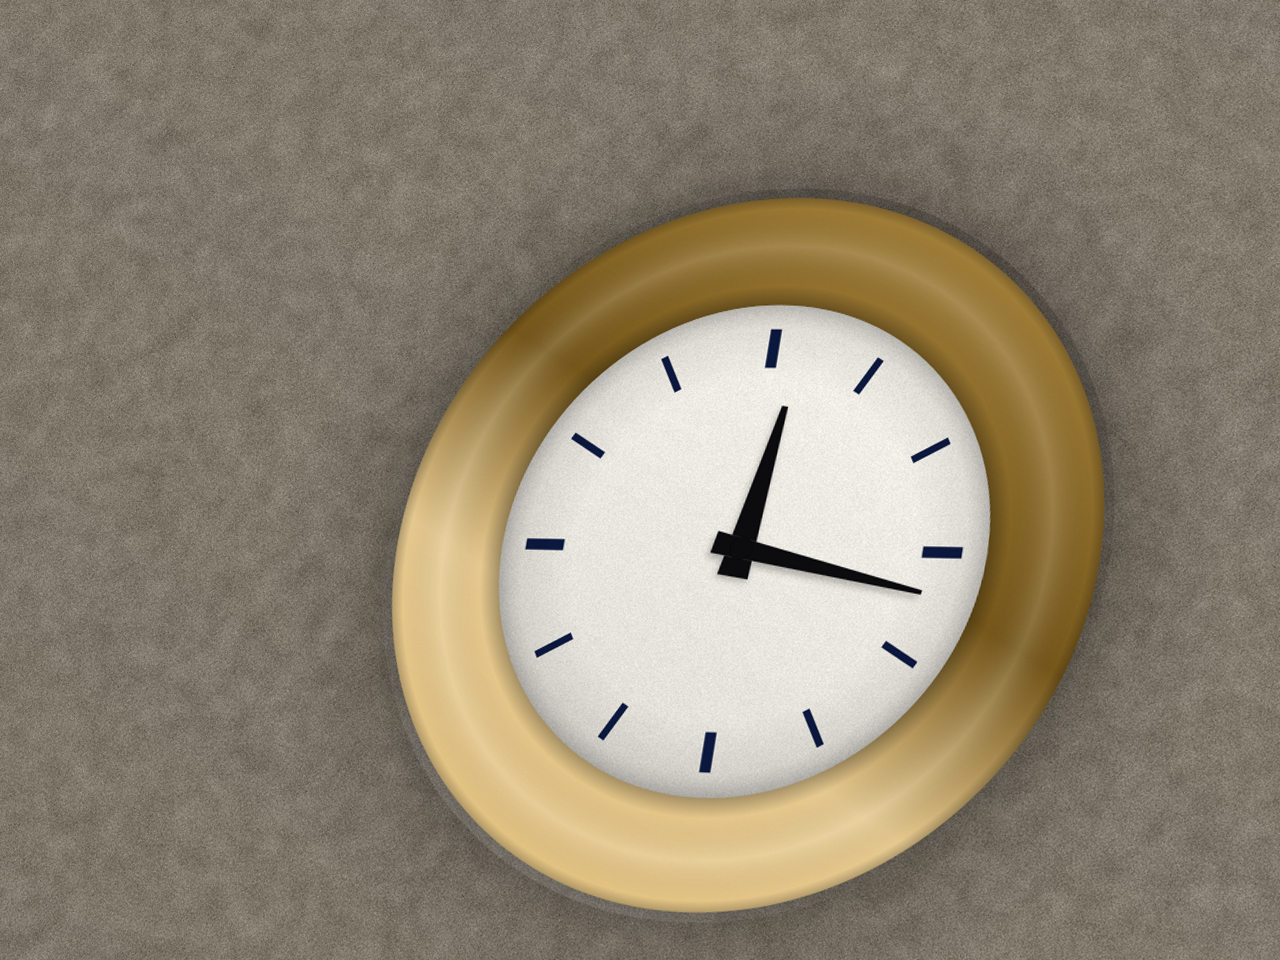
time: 12:17
